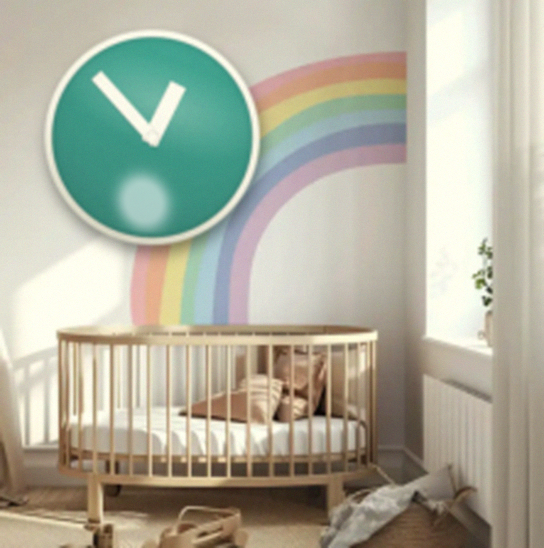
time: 12:53
